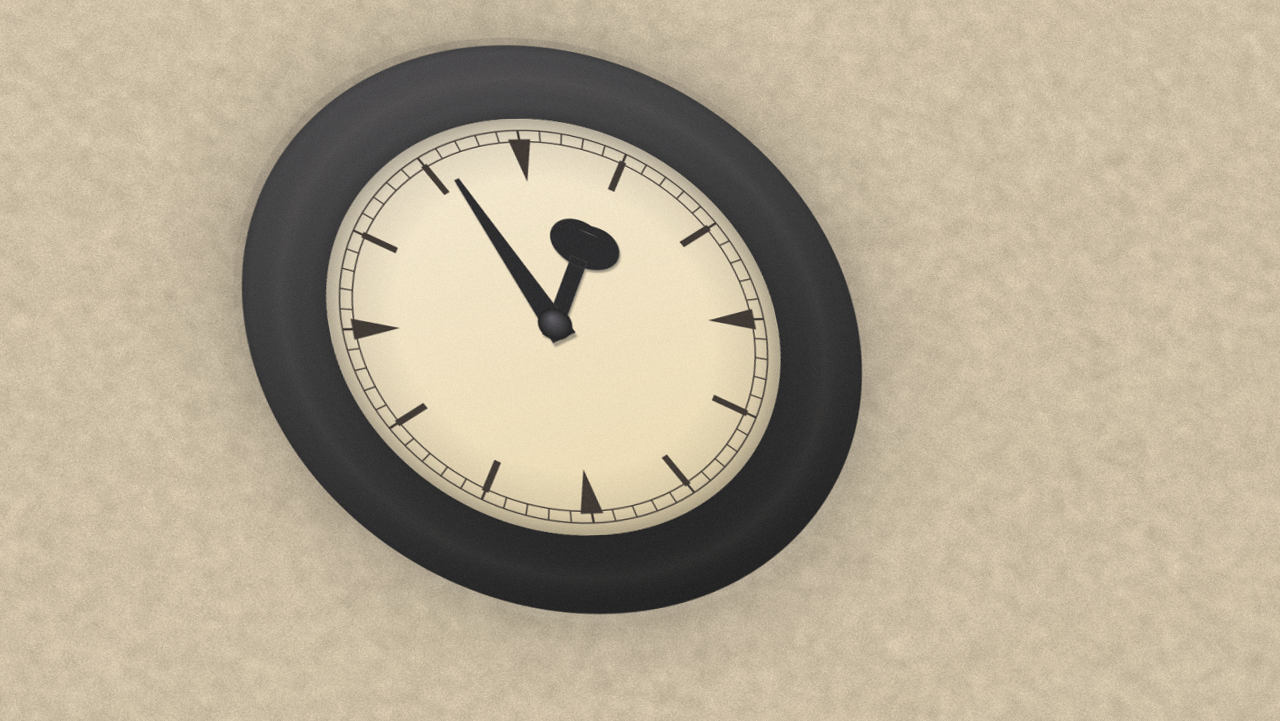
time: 12:56
